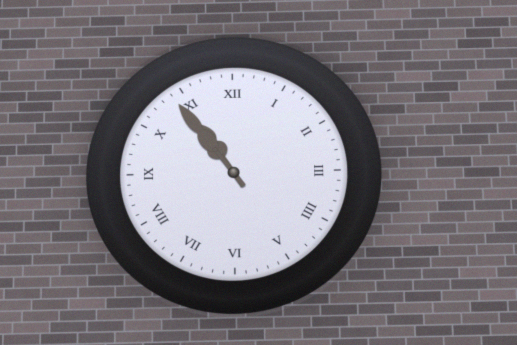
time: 10:54
